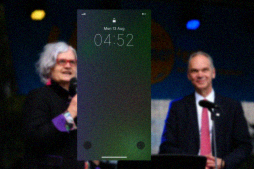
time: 4:52
